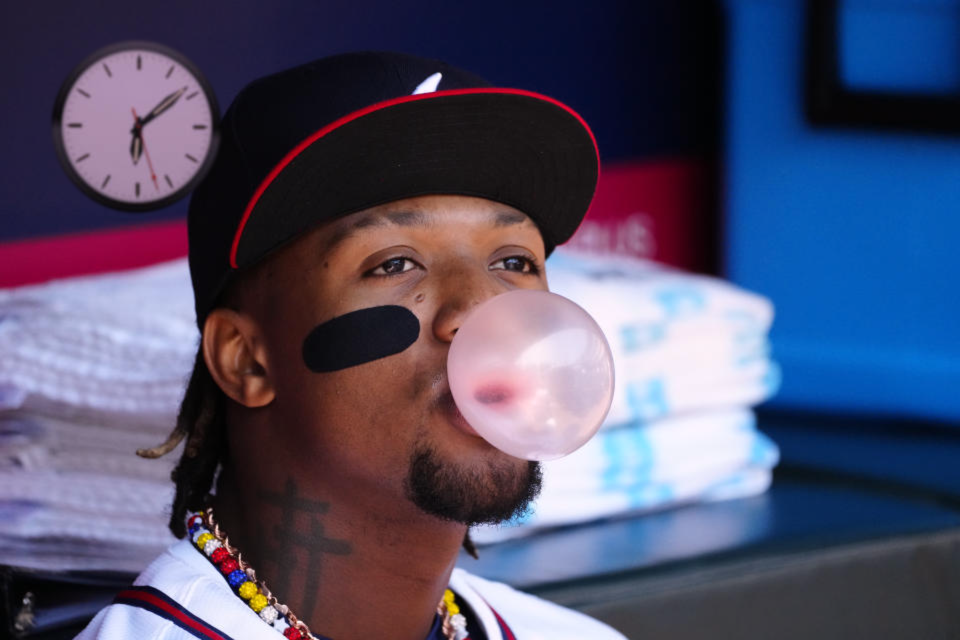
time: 6:08:27
